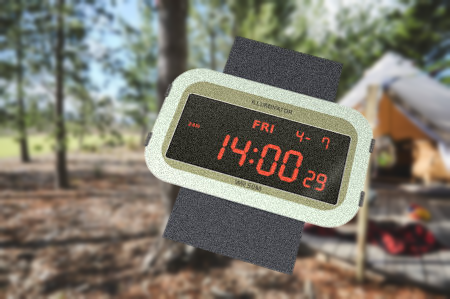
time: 14:00:29
